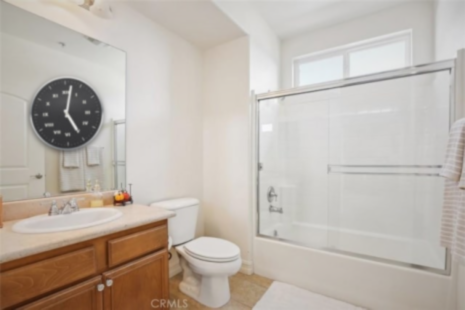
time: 5:02
